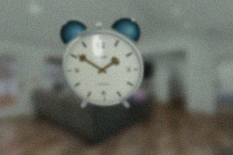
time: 1:51
